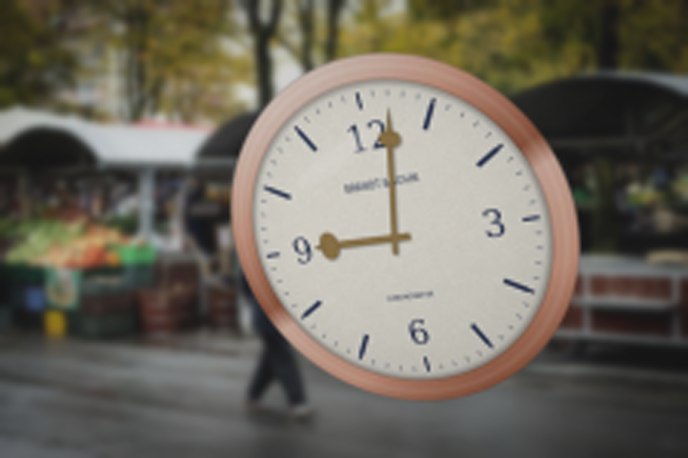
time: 9:02
